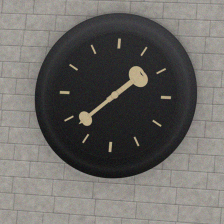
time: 1:38
